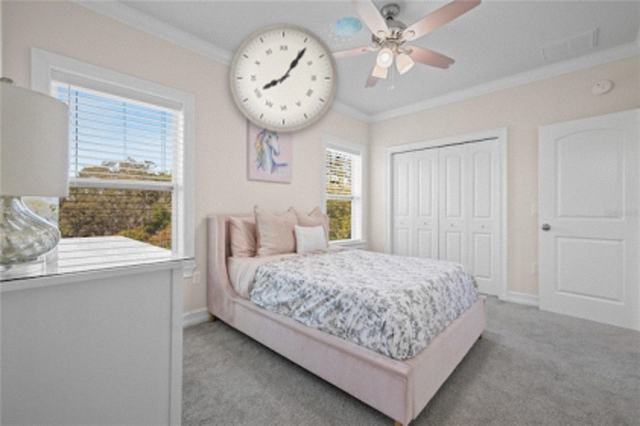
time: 8:06
